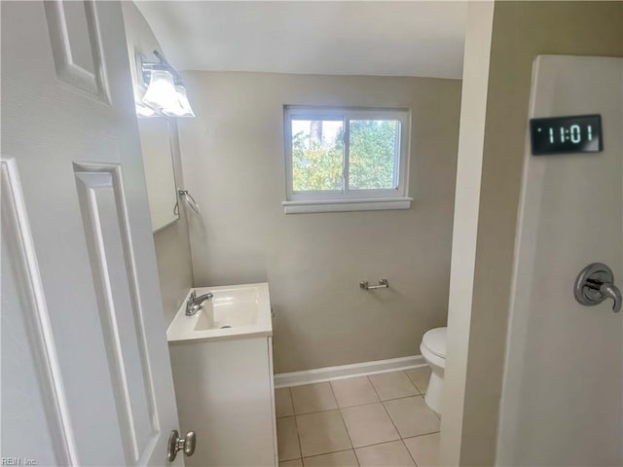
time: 11:01
